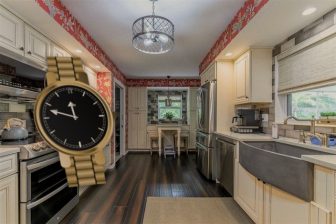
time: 11:48
